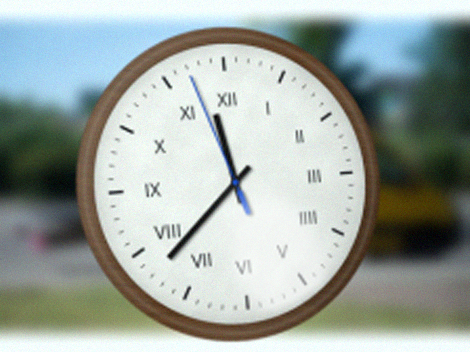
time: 11:37:57
